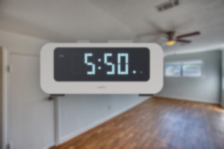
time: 5:50
